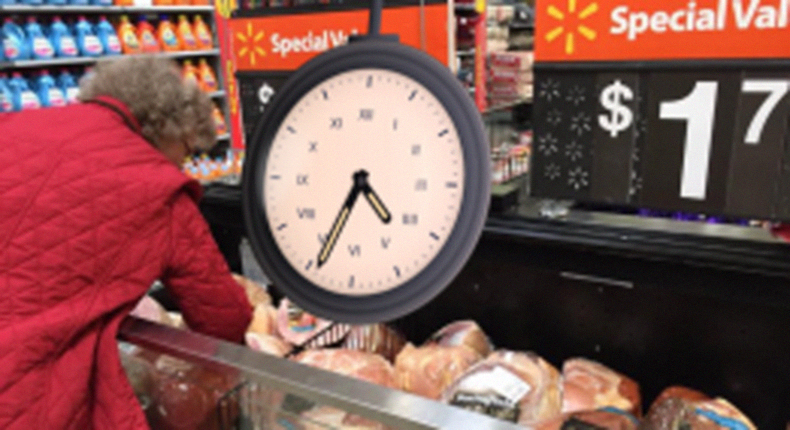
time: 4:34
